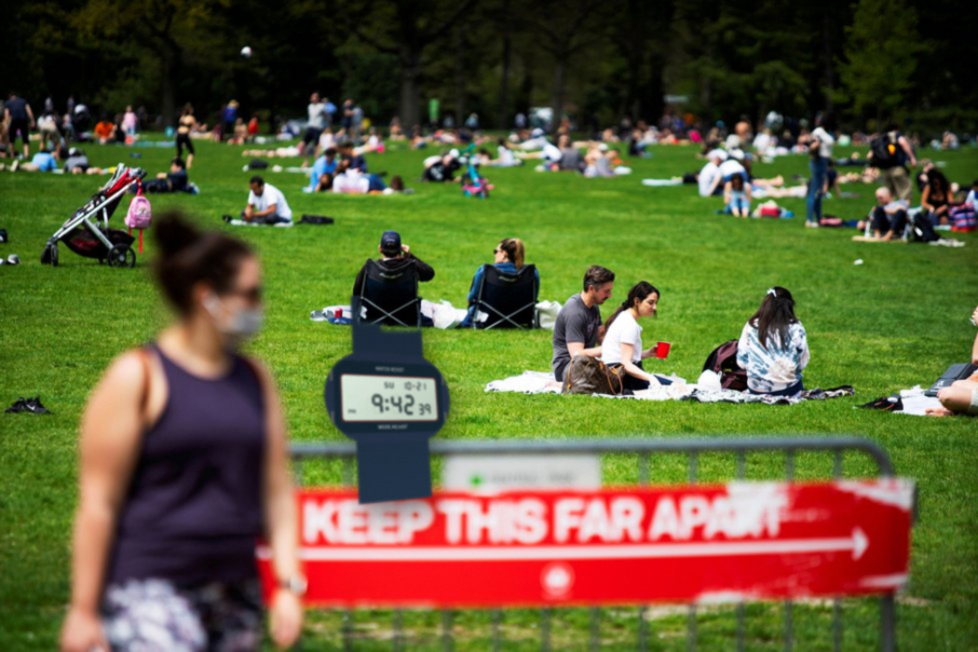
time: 9:42
